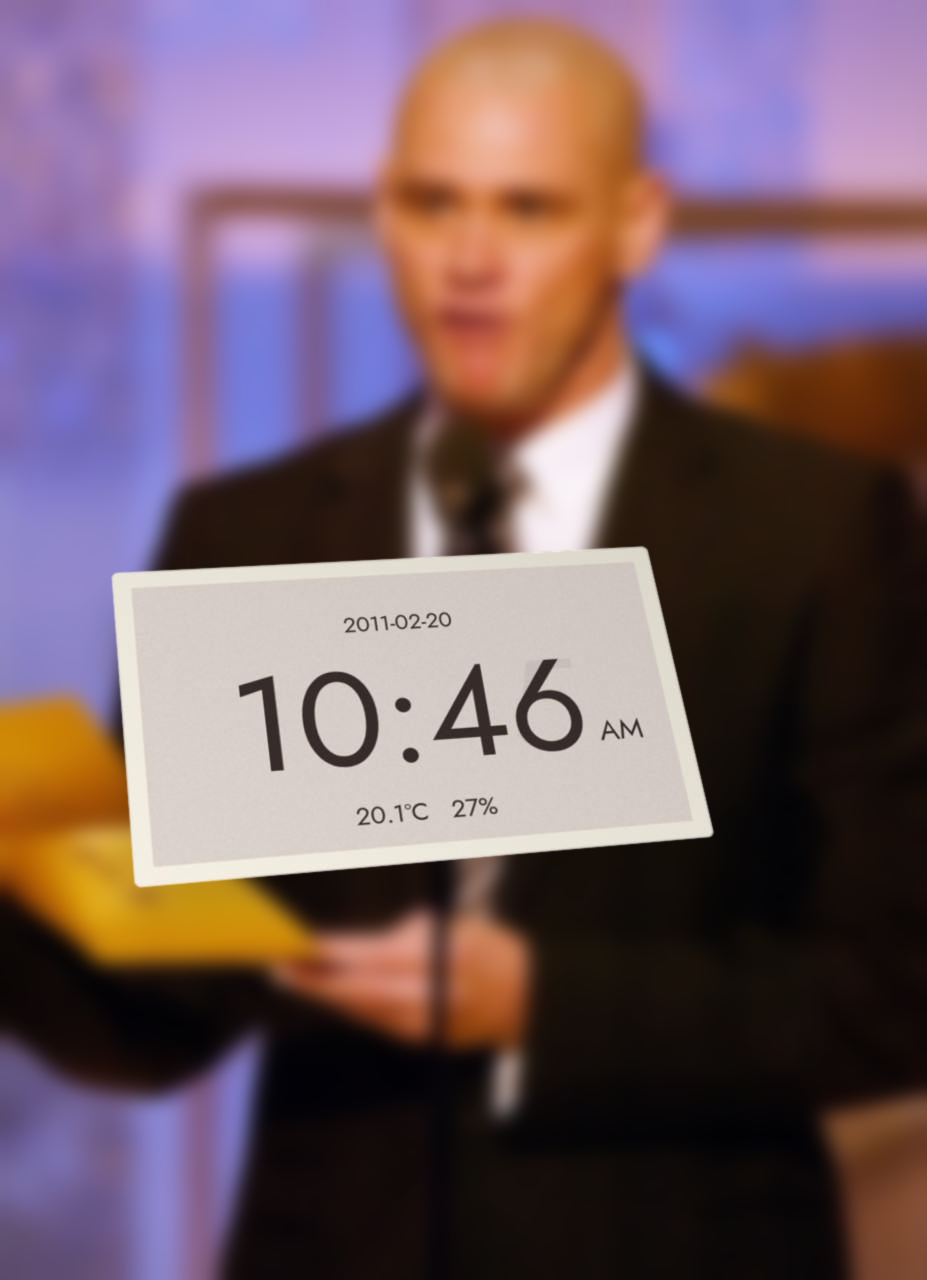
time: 10:46
